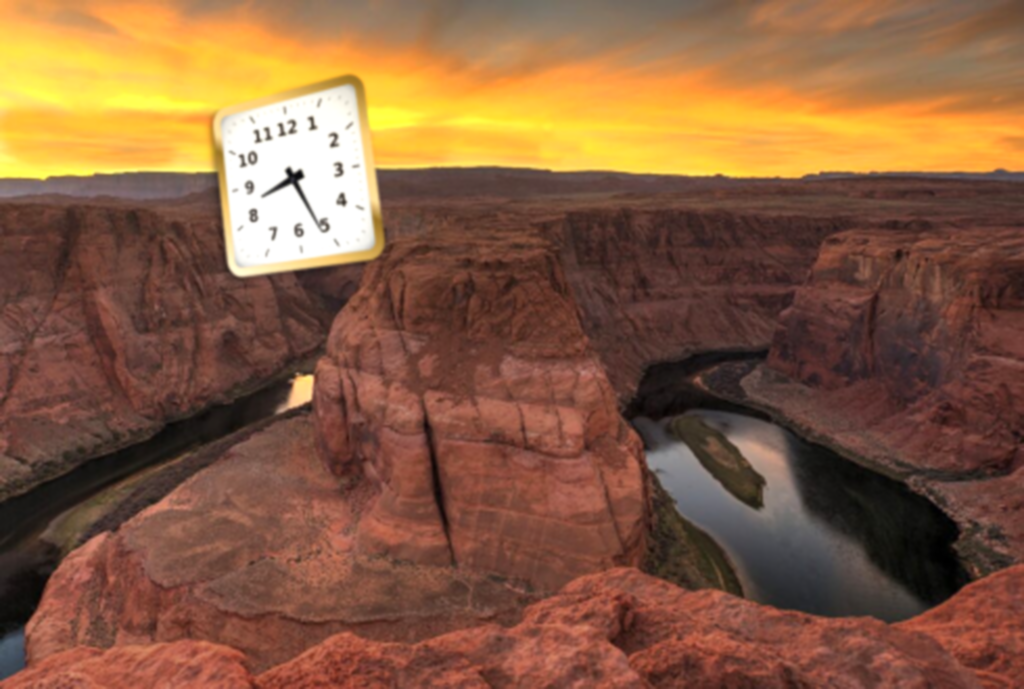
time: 8:26
